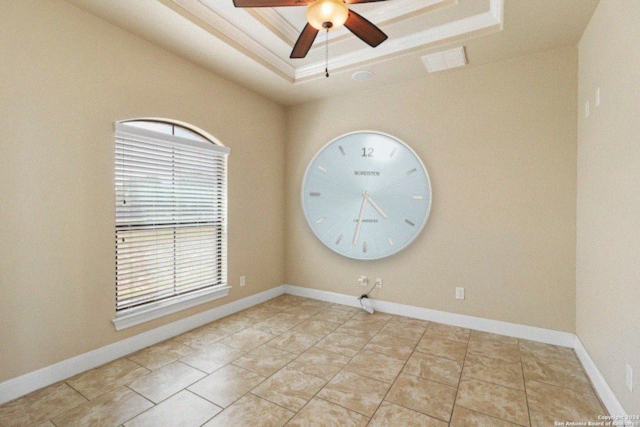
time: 4:32
